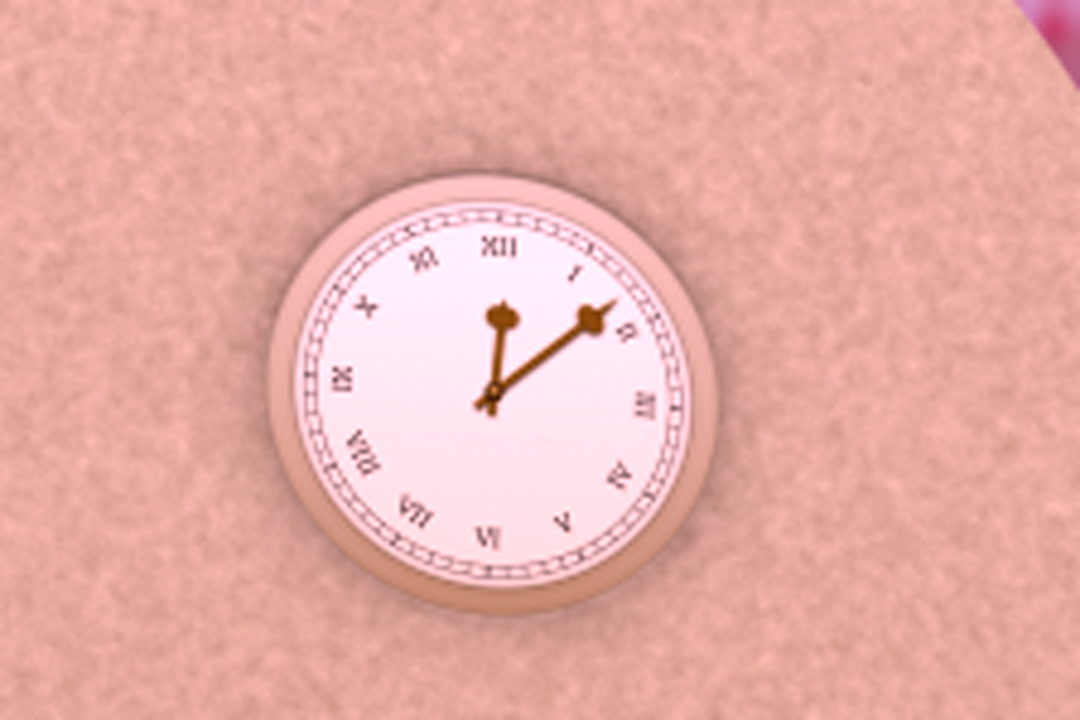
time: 12:08
